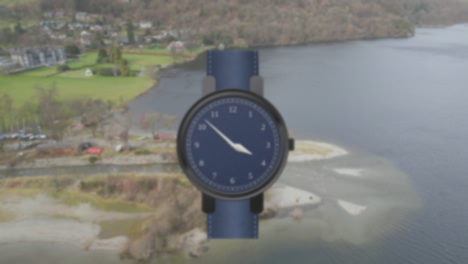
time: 3:52
